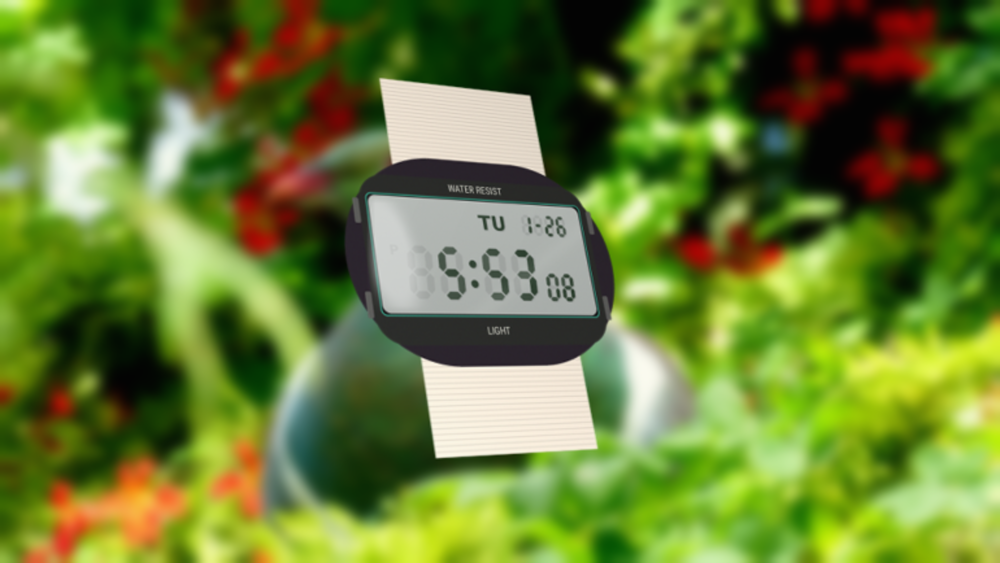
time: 5:53:08
